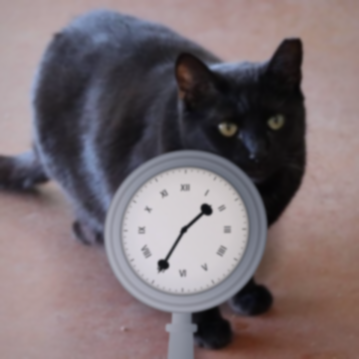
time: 1:35
